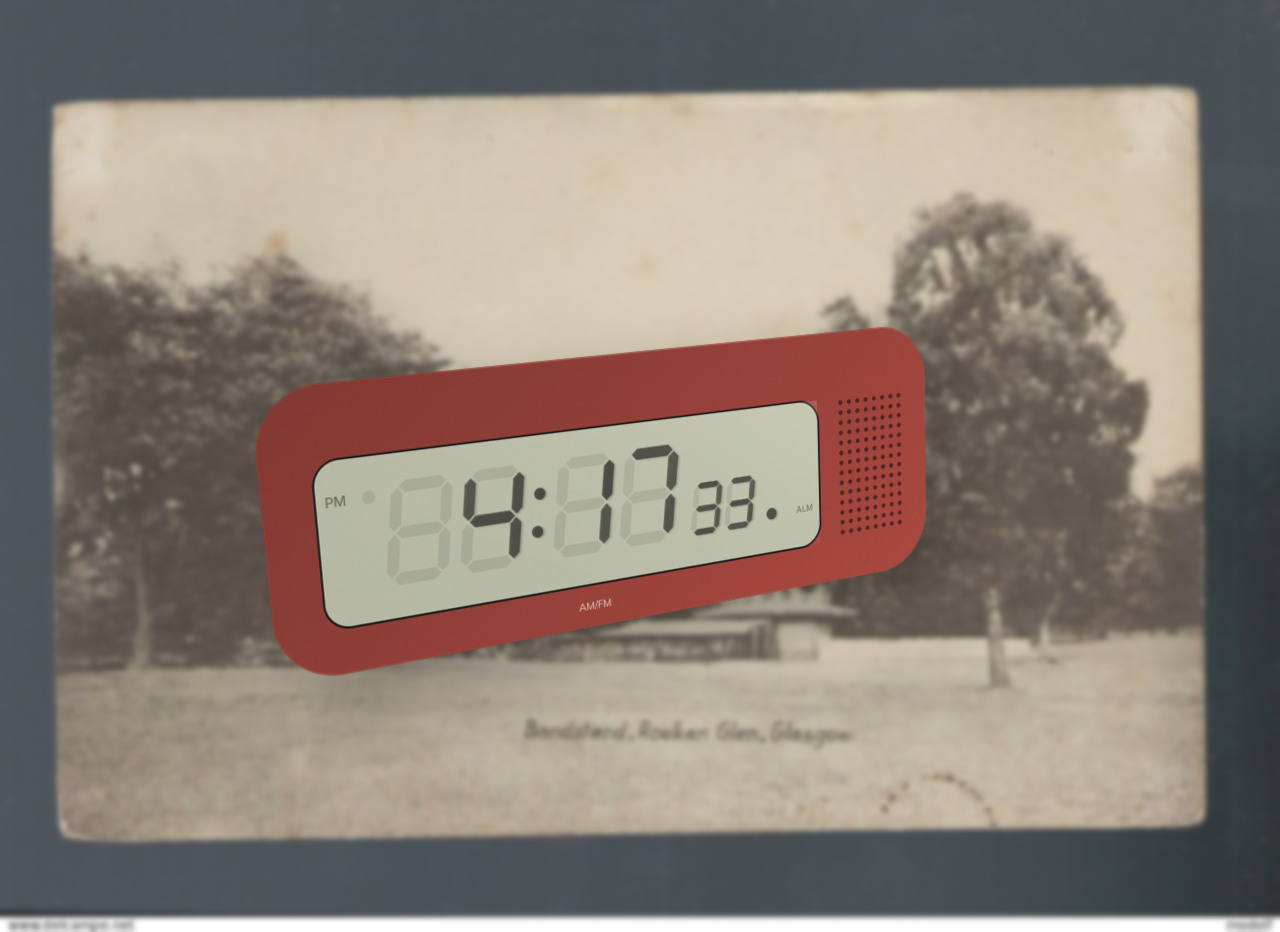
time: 4:17:33
